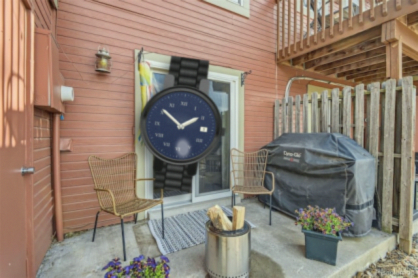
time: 1:51
